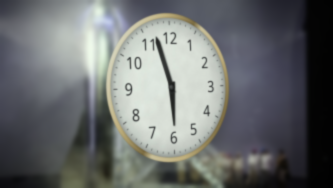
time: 5:57
